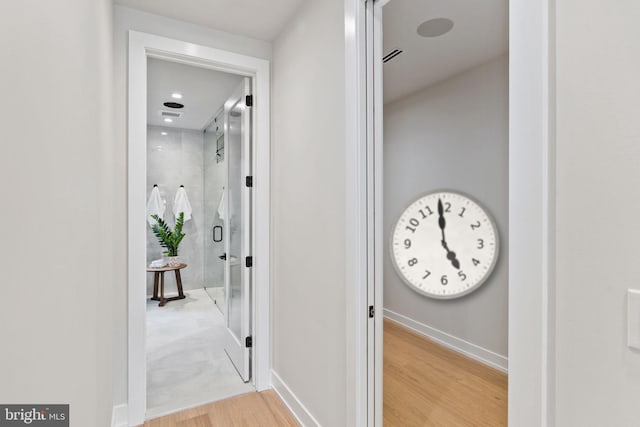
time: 4:59
